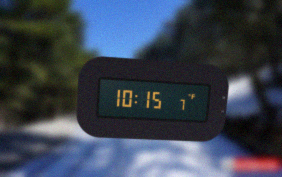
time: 10:15
